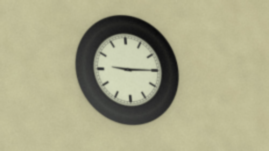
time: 9:15
